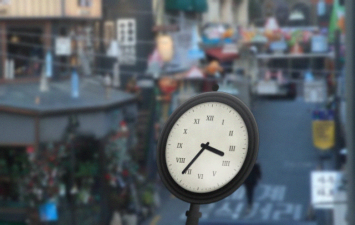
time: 3:36
